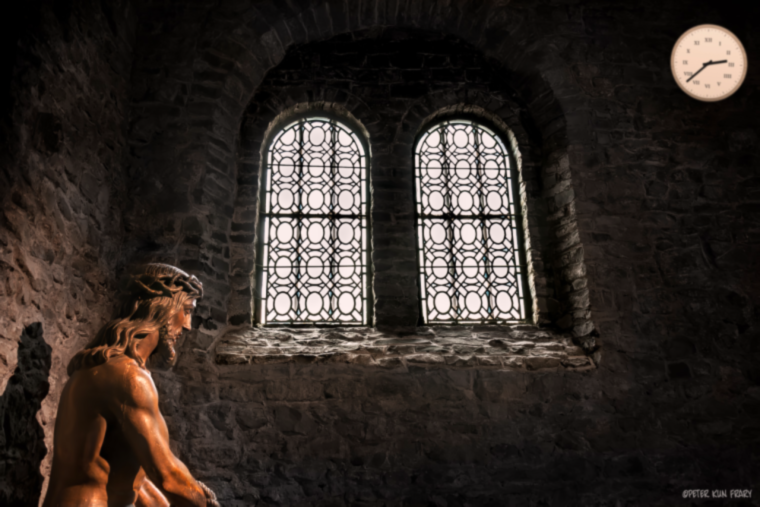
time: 2:38
